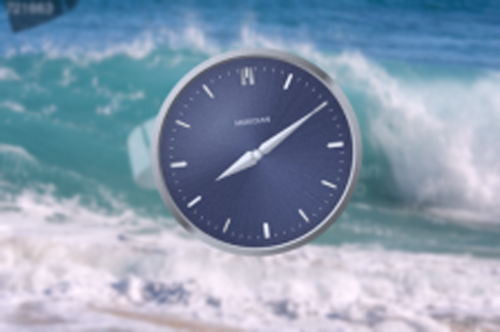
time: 8:10
